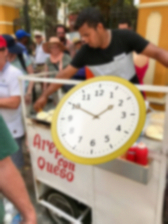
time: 1:50
